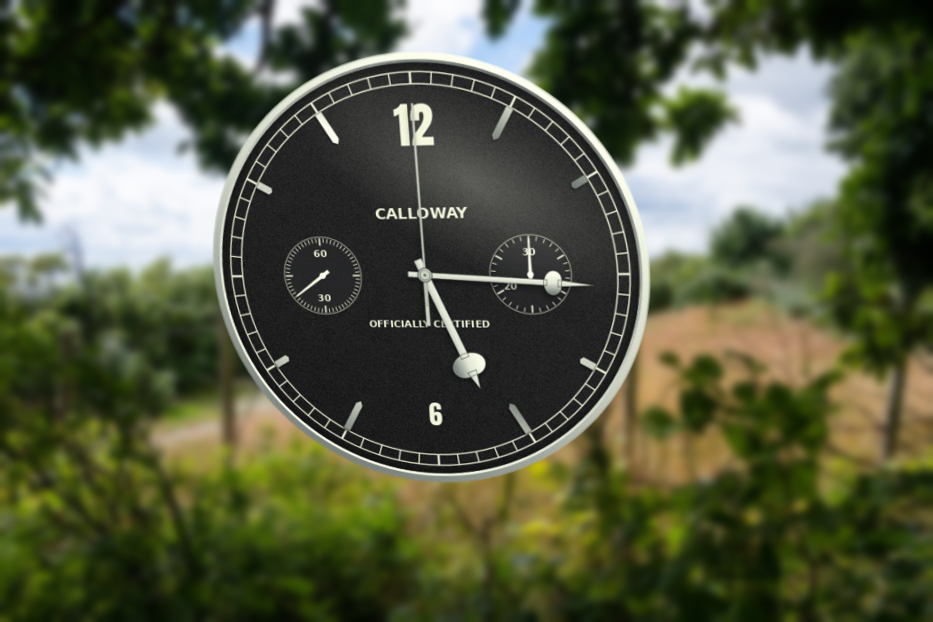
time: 5:15:39
